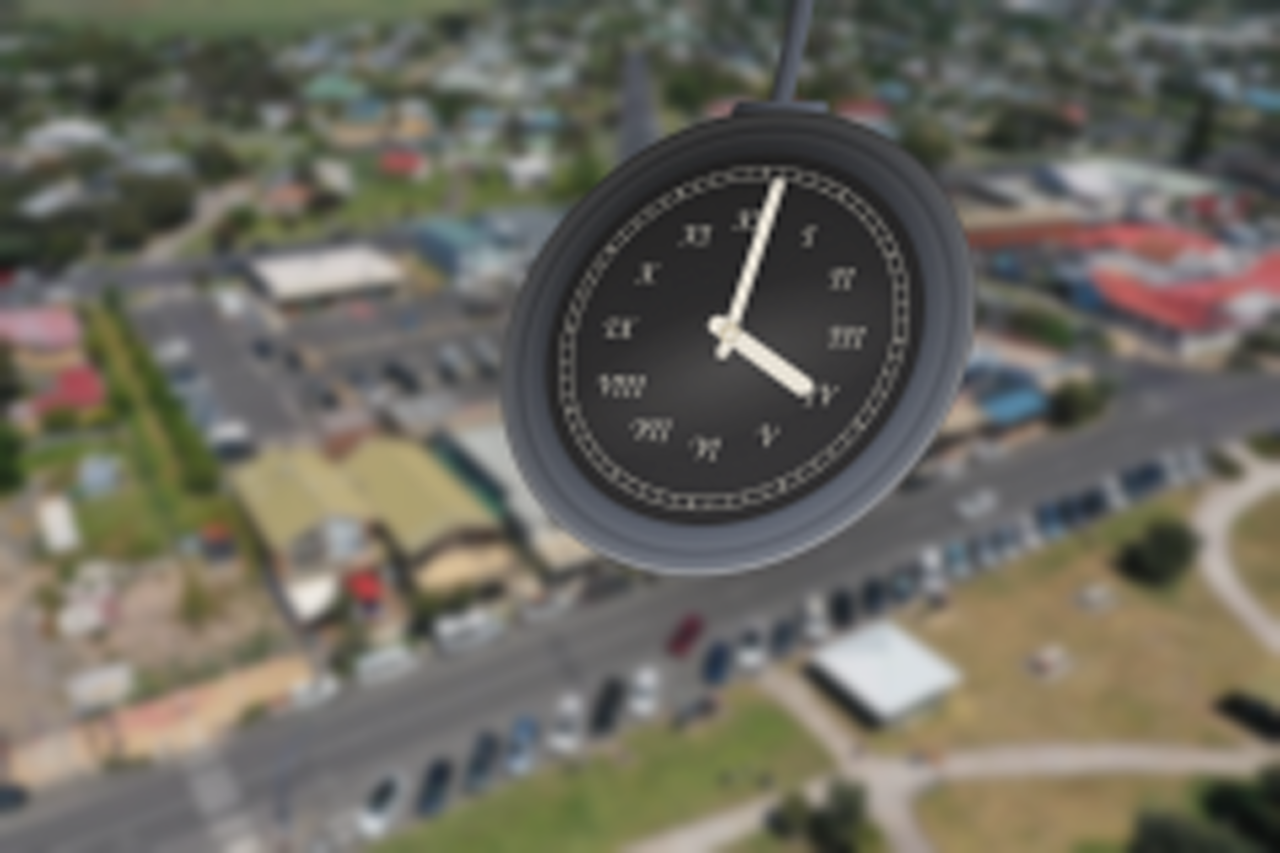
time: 4:01
